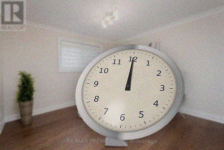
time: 12:00
